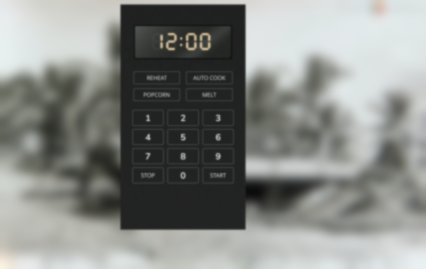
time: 12:00
